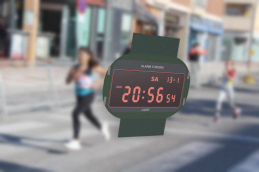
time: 20:56:54
